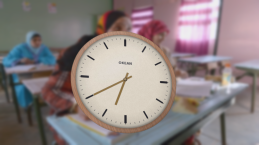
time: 6:40
